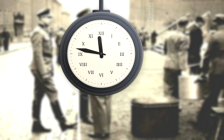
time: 11:47
